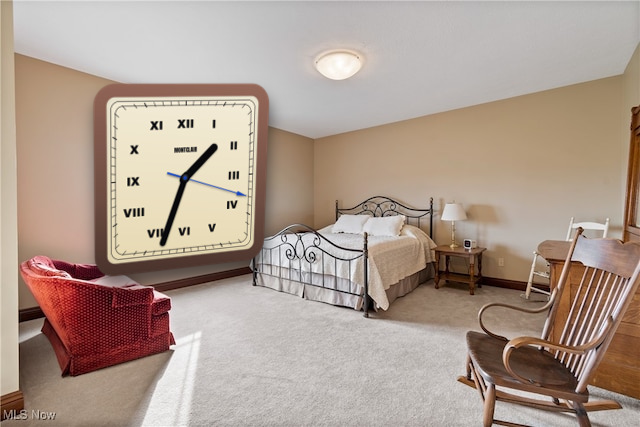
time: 1:33:18
